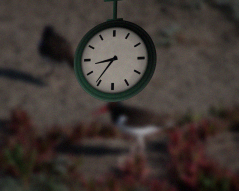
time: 8:36
